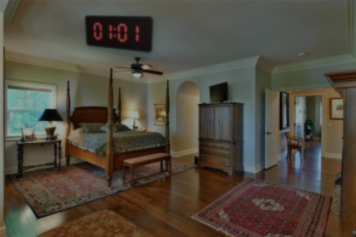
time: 1:01
